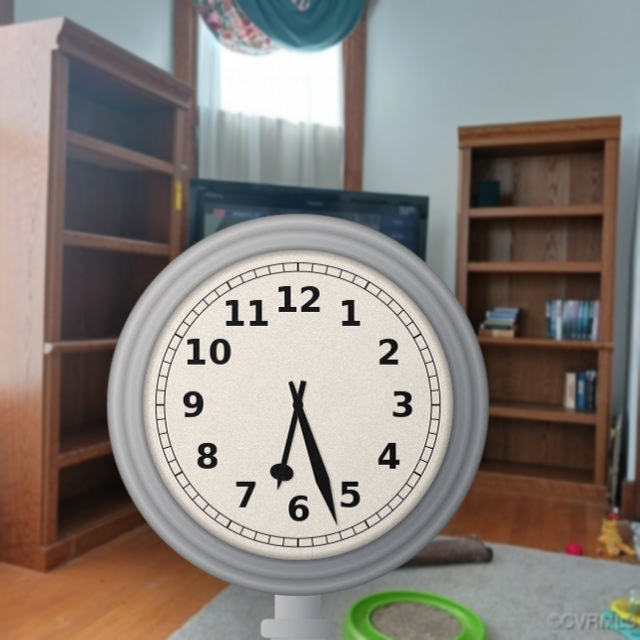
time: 6:27
